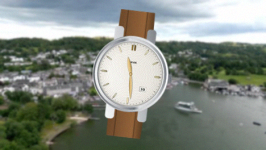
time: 11:29
